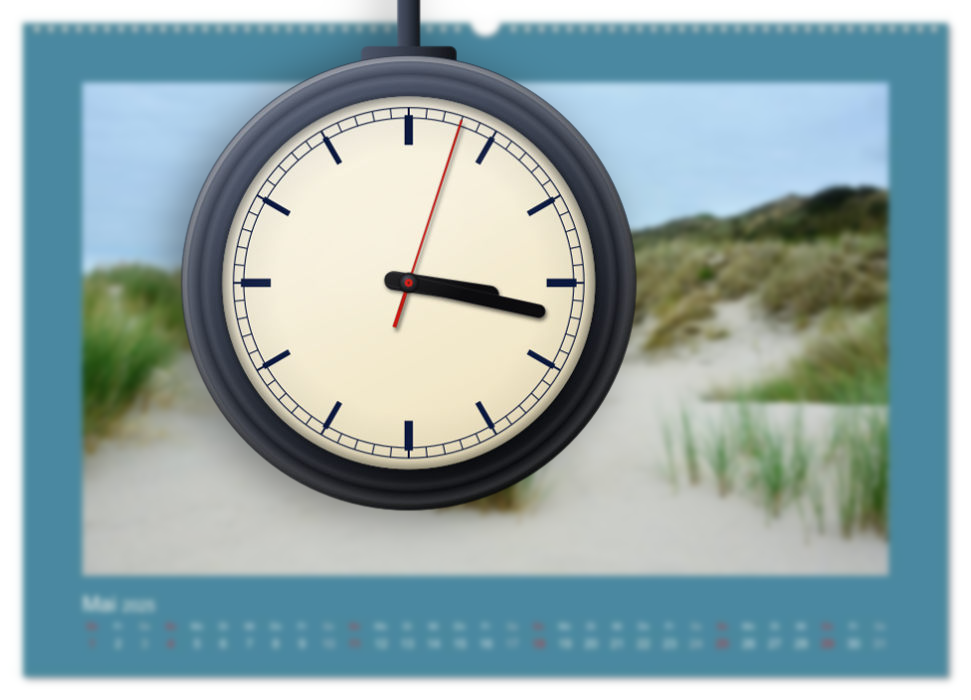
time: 3:17:03
